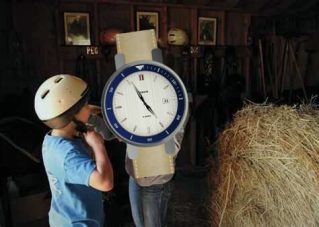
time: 4:56
